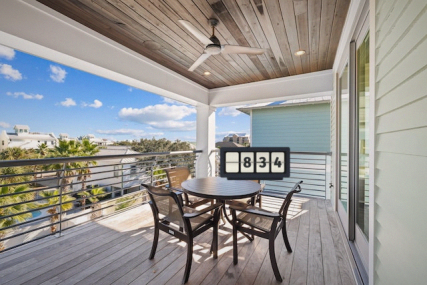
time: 8:34
